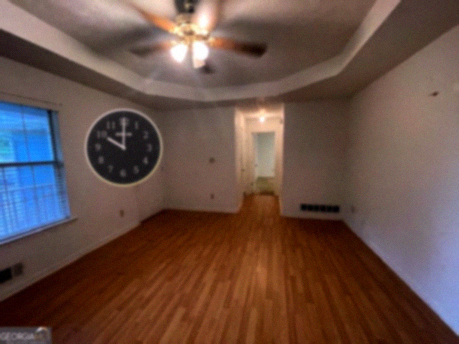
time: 10:00
